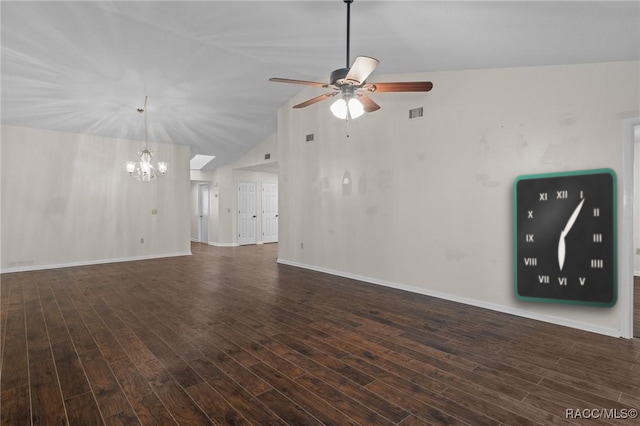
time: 6:06
